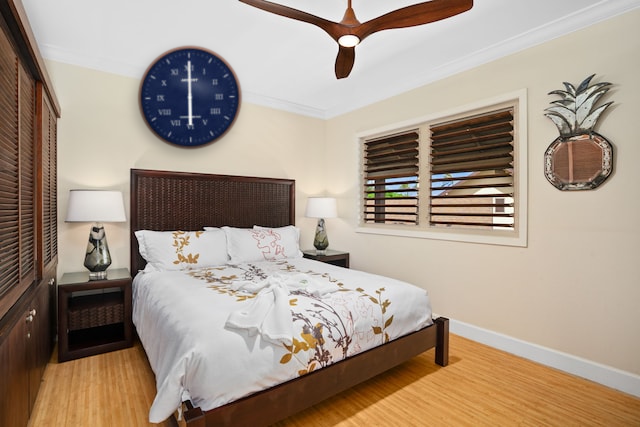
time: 6:00
